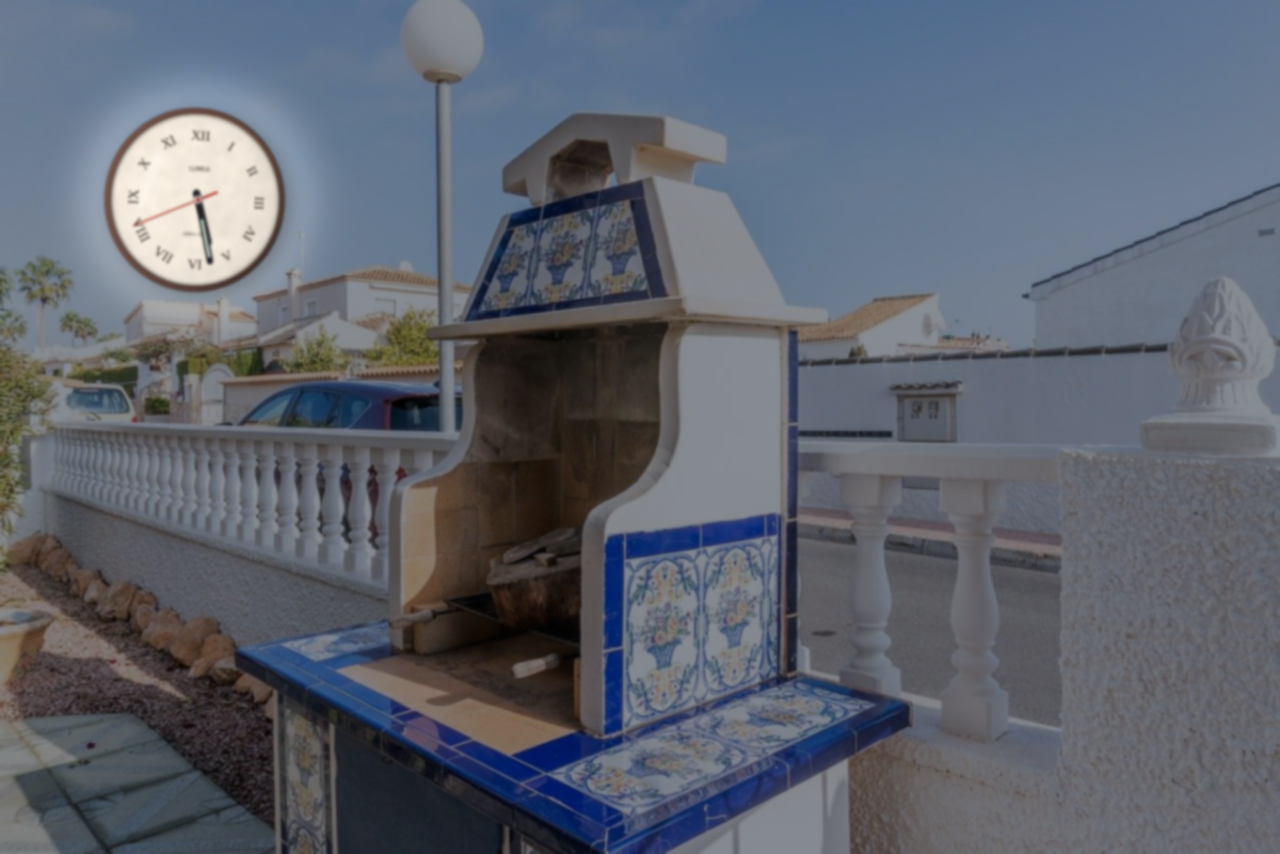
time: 5:27:41
